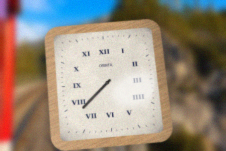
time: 7:38
